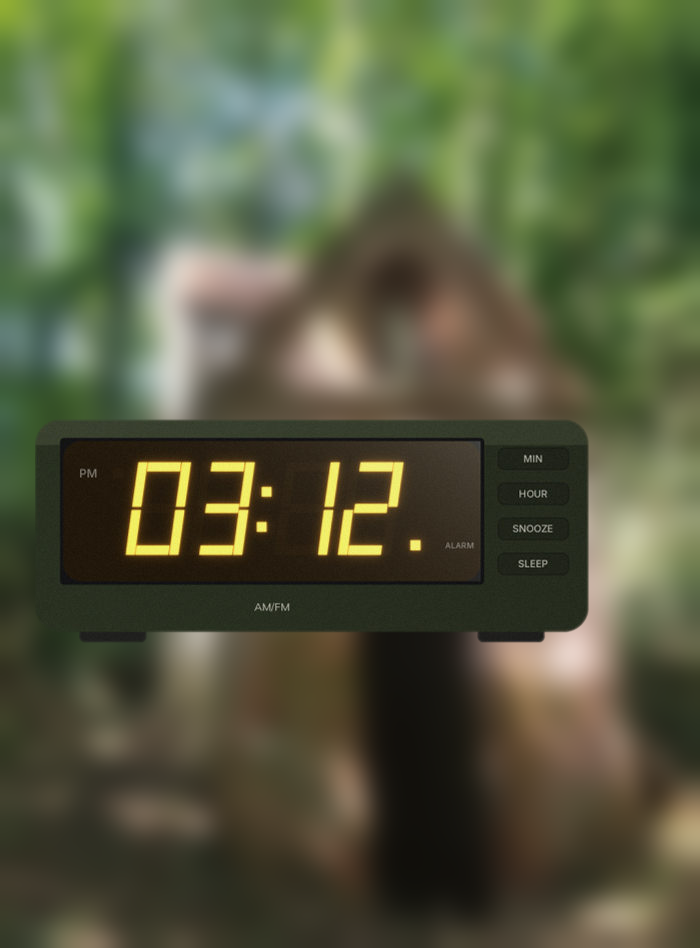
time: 3:12
